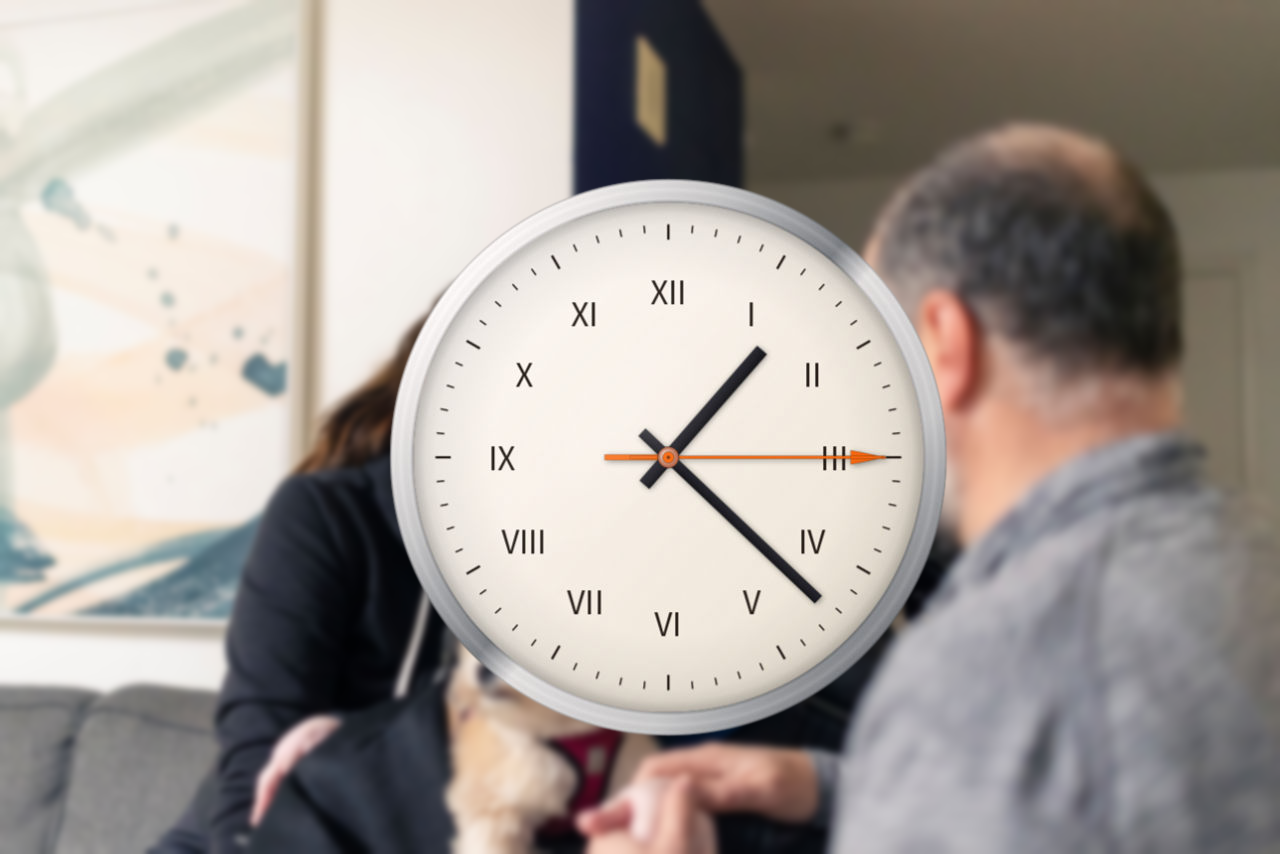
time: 1:22:15
